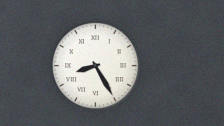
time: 8:25
